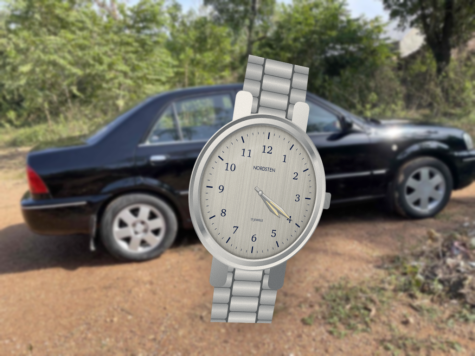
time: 4:20
